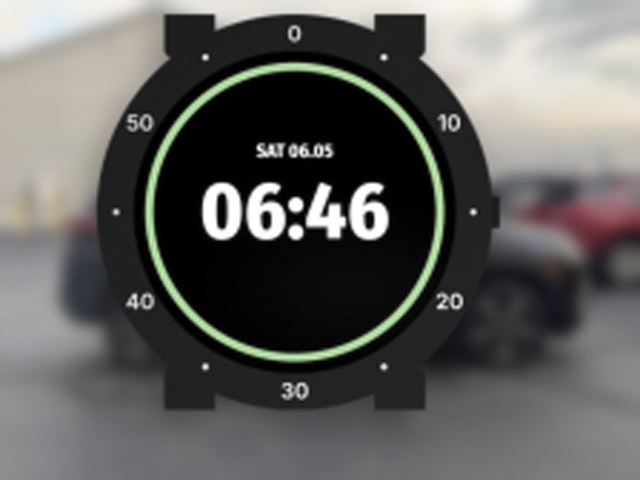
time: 6:46
